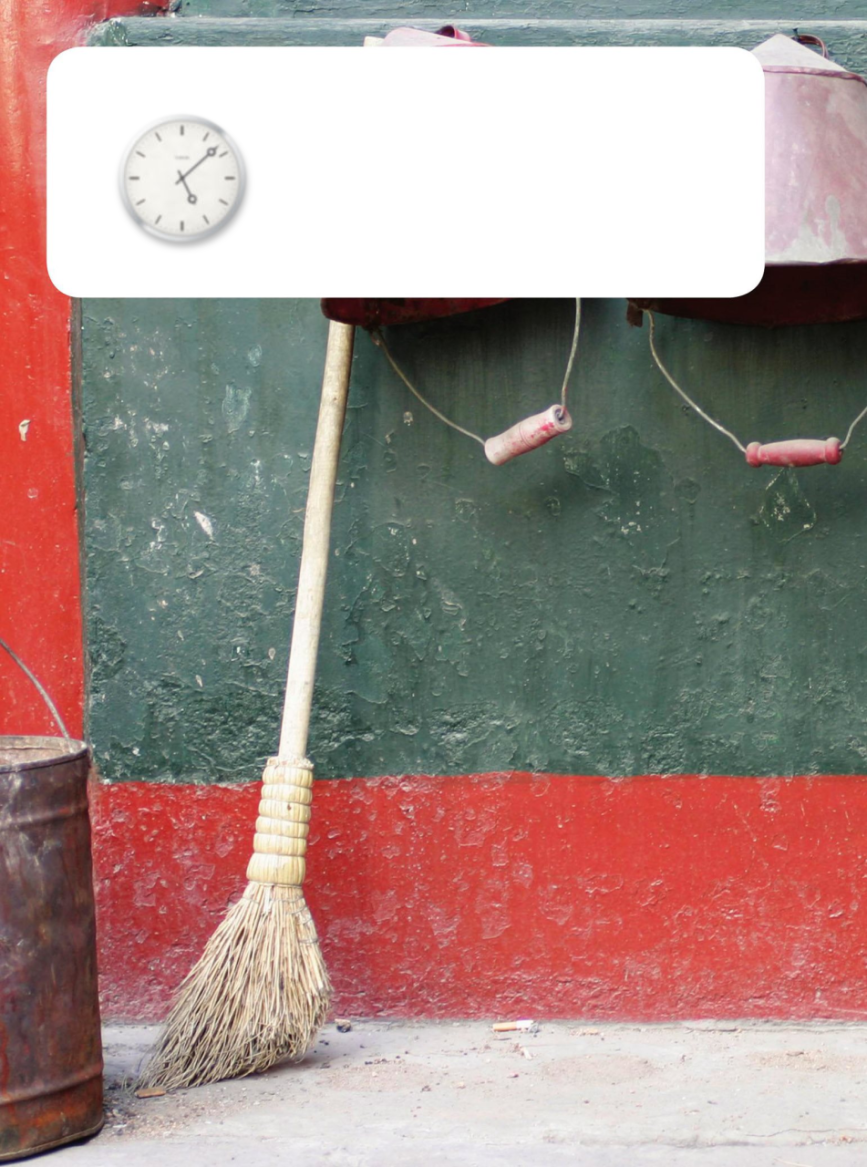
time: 5:08
